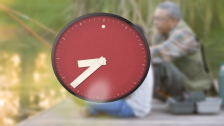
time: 8:37
